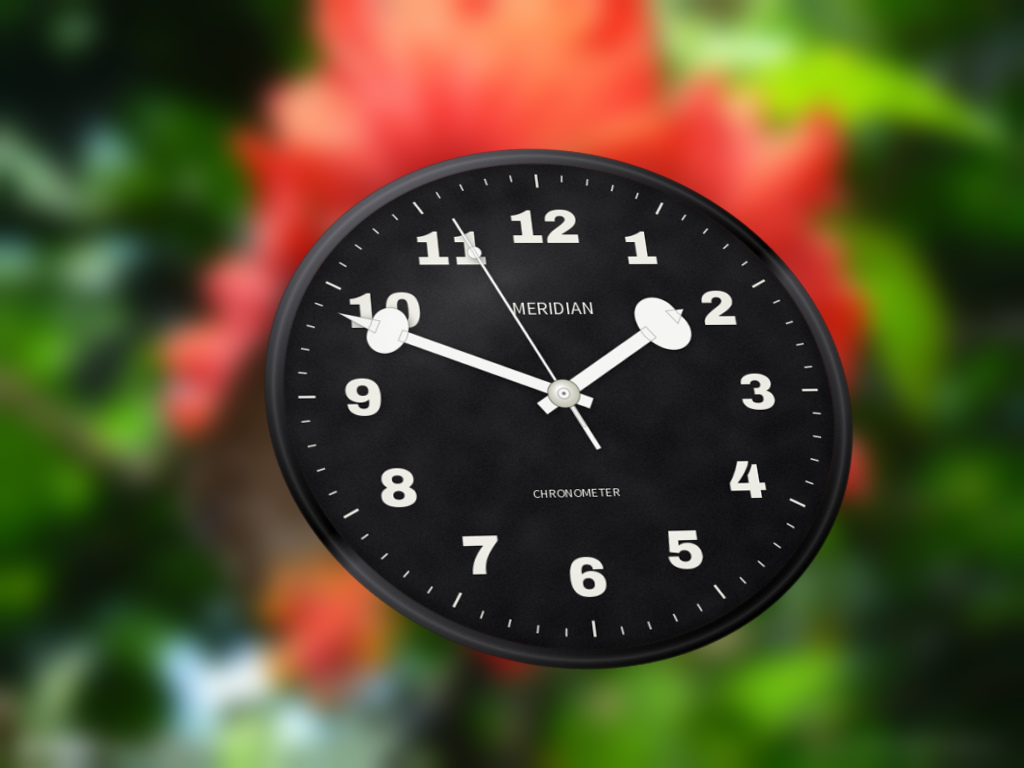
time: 1:48:56
